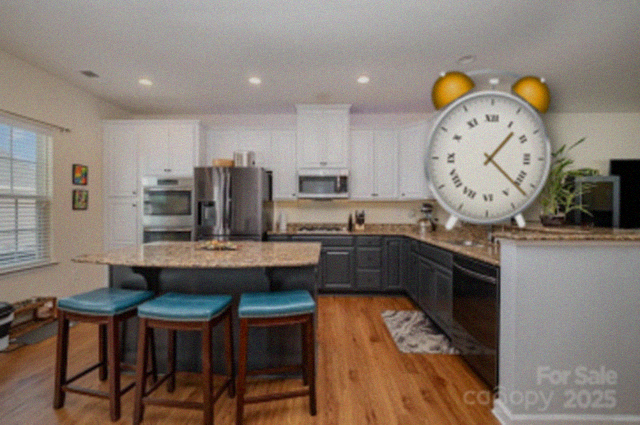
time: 1:22
